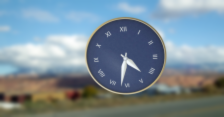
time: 4:32
